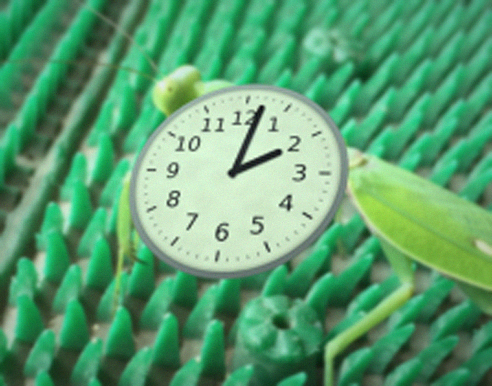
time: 2:02
